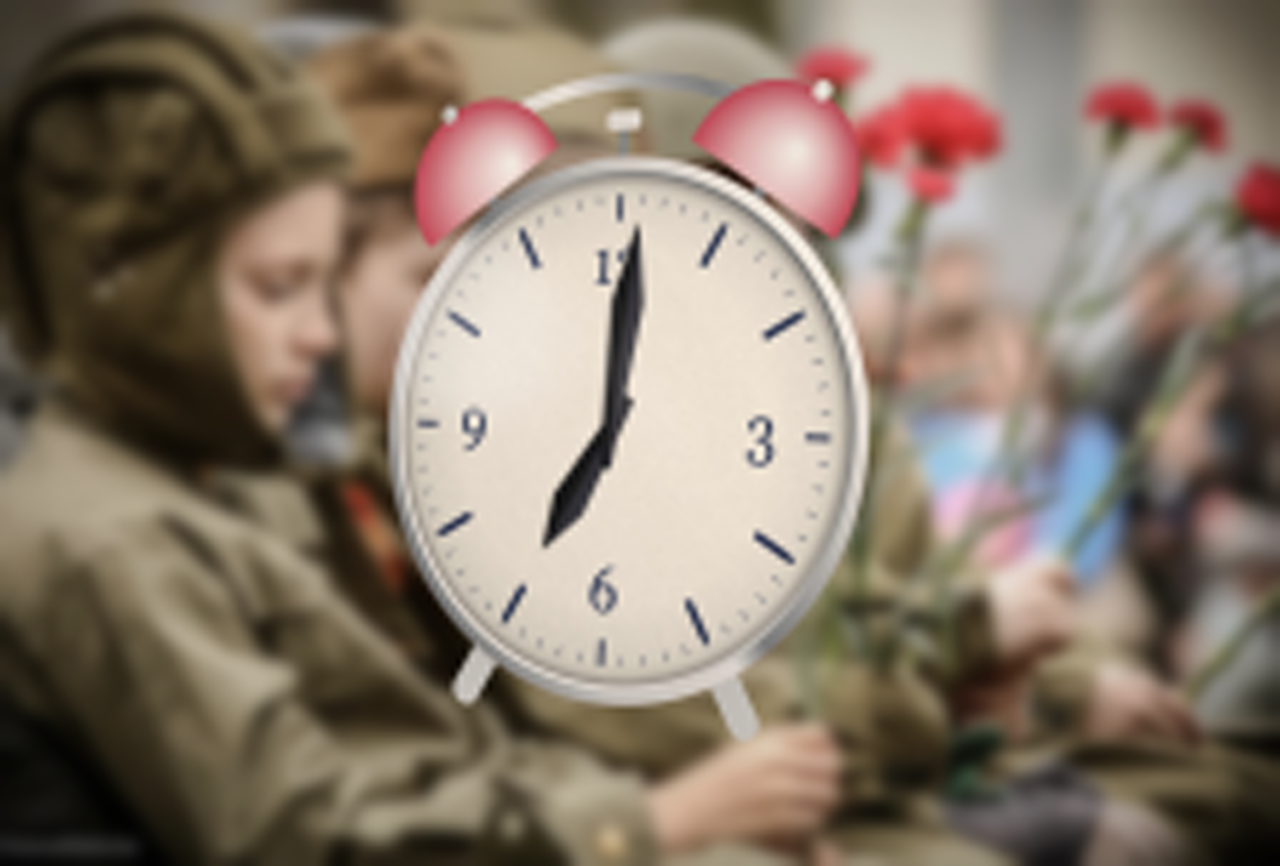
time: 7:01
